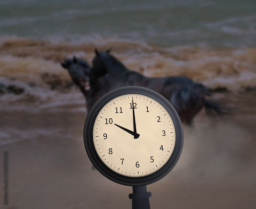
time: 10:00
